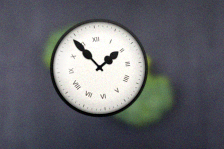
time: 1:54
